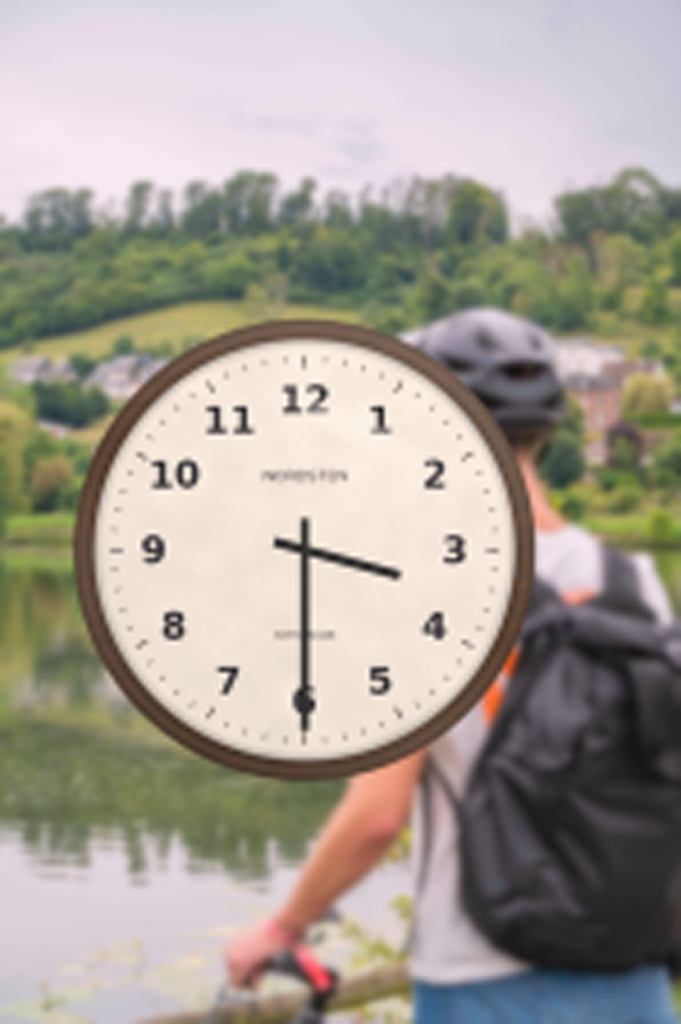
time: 3:30
